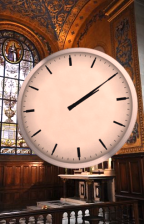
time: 2:10
